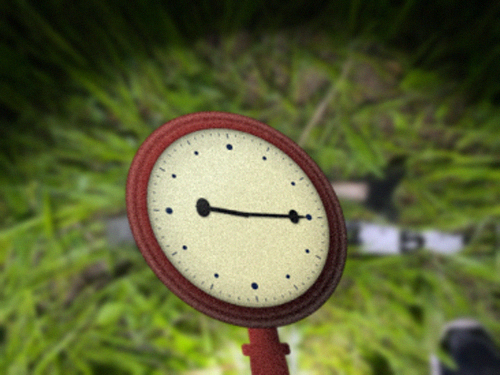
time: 9:15
